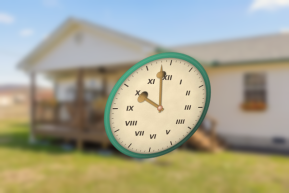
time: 9:58
